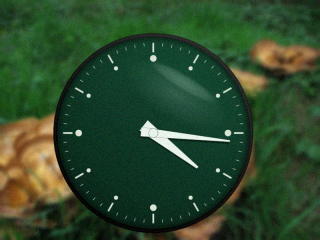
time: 4:16
